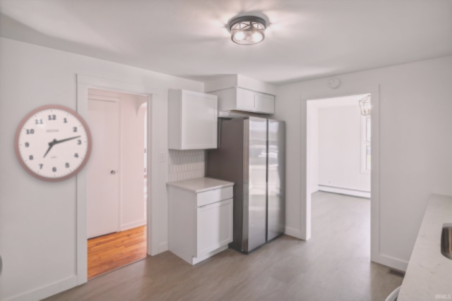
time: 7:13
